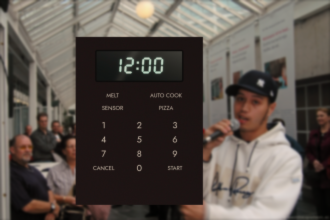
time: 12:00
